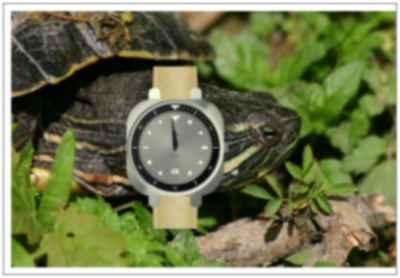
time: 11:59
